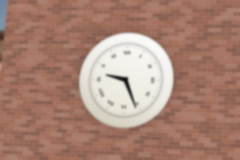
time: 9:26
